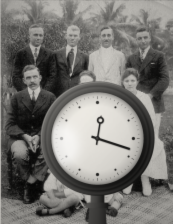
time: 12:18
